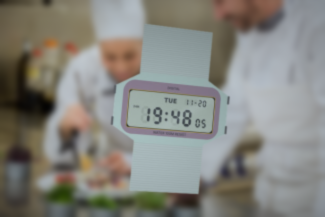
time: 19:48
